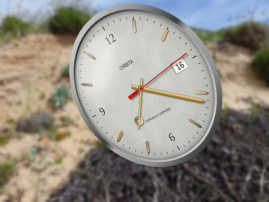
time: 7:21:14
